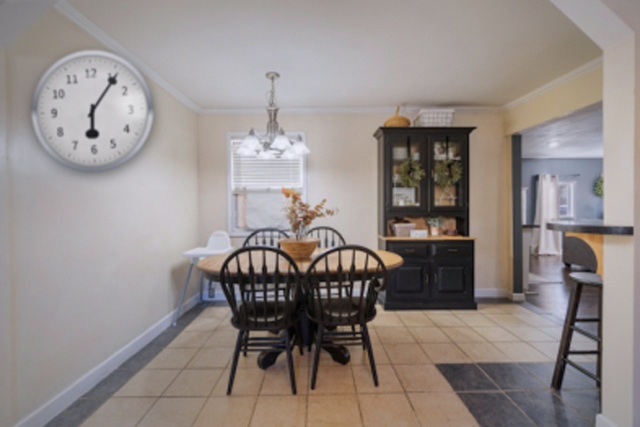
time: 6:06
